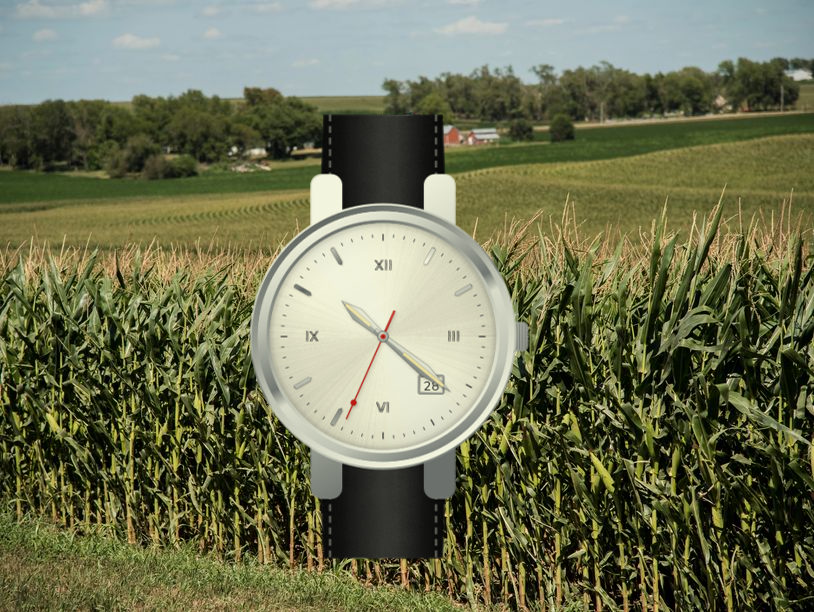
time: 10:21:34
